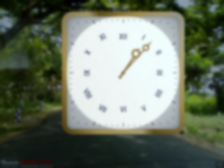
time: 1:07
